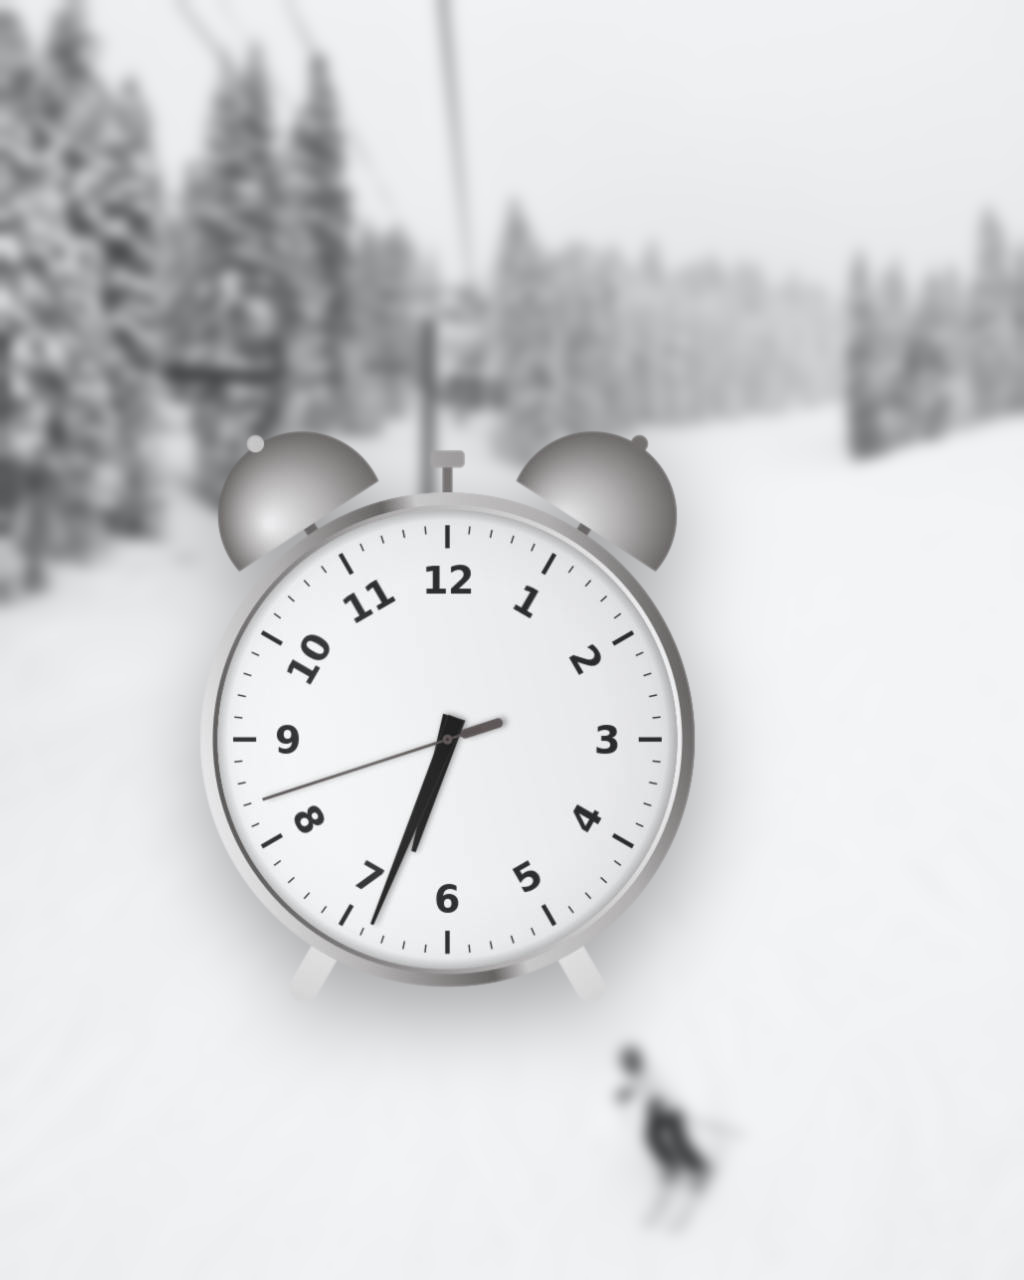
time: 6:33:42
